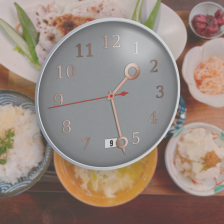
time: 1:27:44
